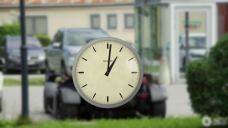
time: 1:01
